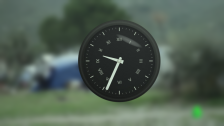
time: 9:34
